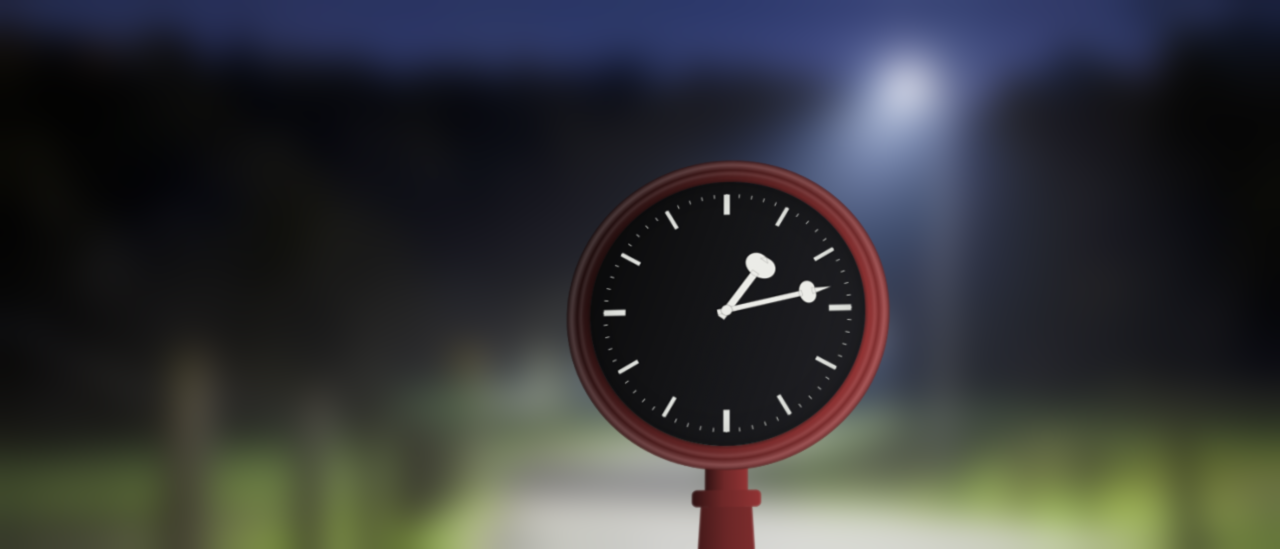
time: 1:13
